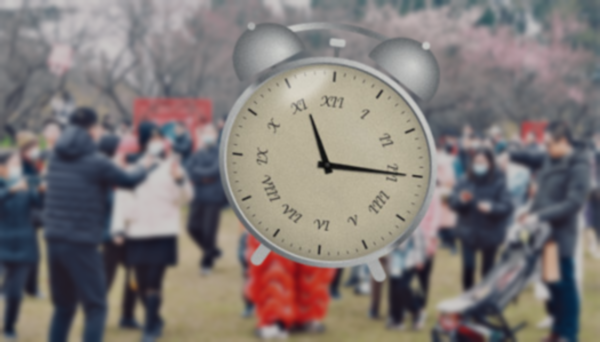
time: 11:15
